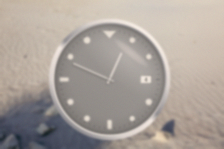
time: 12:49
